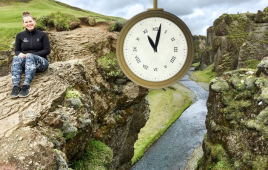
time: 11:02
